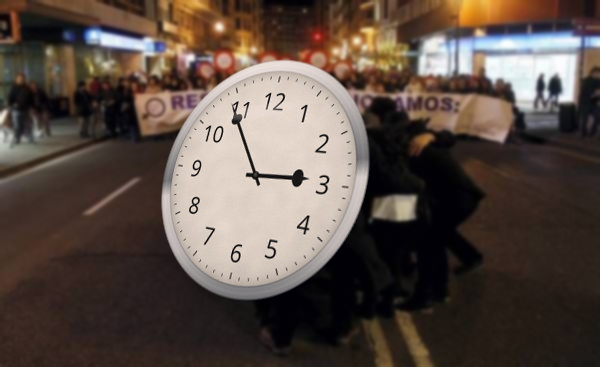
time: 2:54
